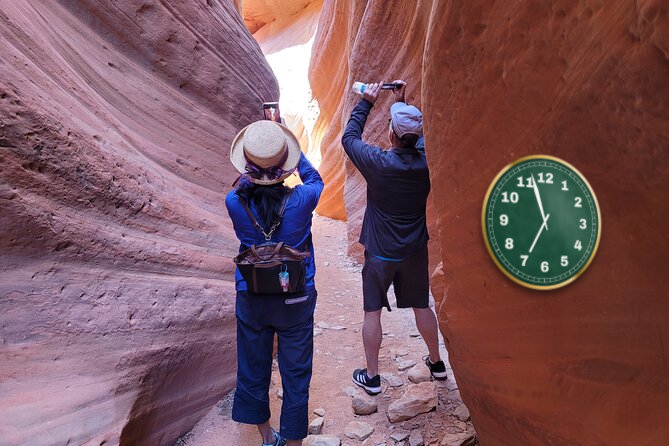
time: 6:57
